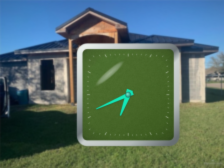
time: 6:41
